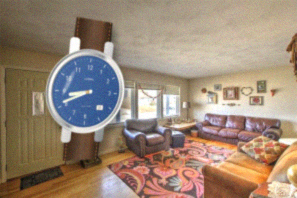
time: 8:41
